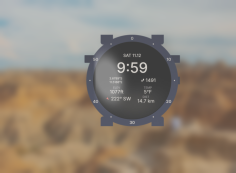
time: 9:59
